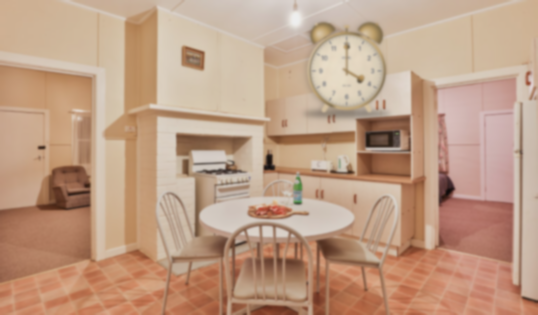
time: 4:00
